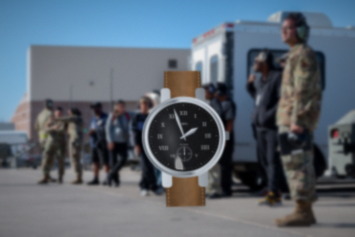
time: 1:57
